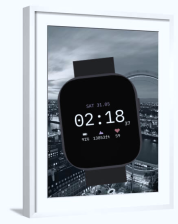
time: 2:18
